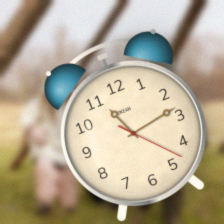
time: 11:13:23
